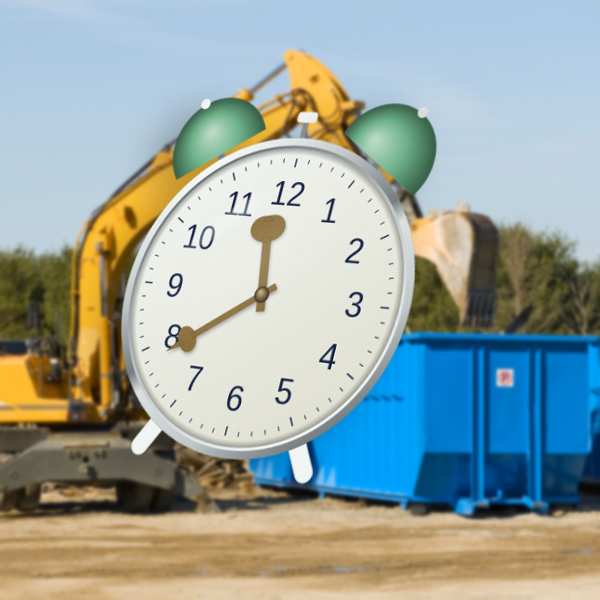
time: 11:39
